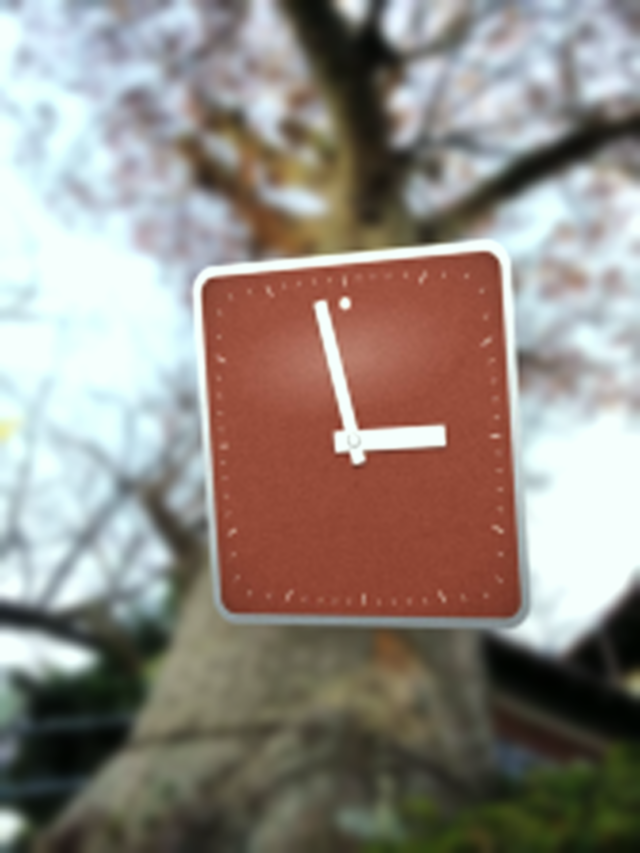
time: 2:58
